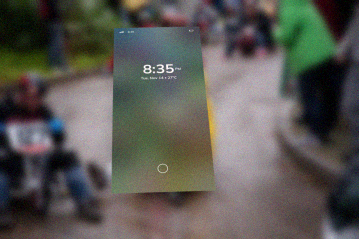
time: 8:35
